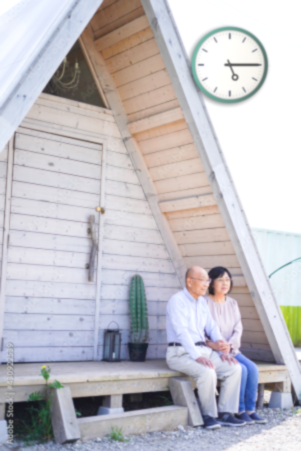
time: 5:15
